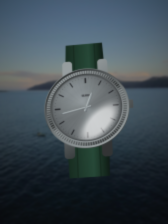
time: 12:43
